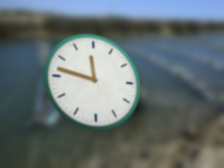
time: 11:47
